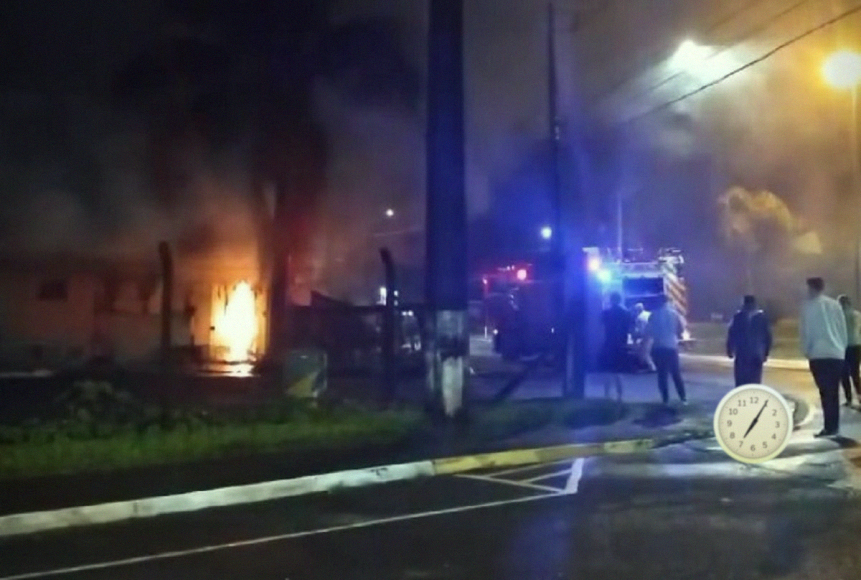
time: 7:05
